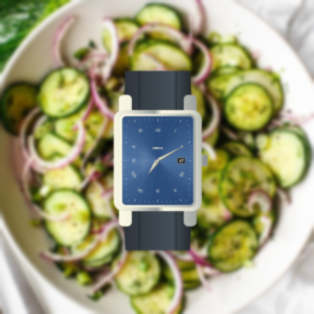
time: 7:10
